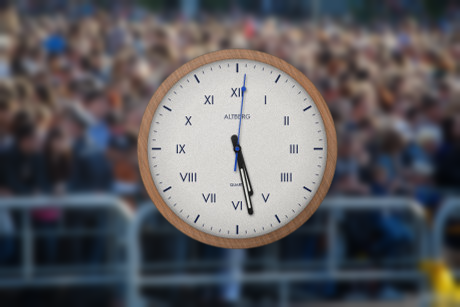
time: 5:28:01
